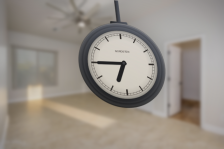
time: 6:45
